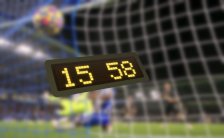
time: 15:58
